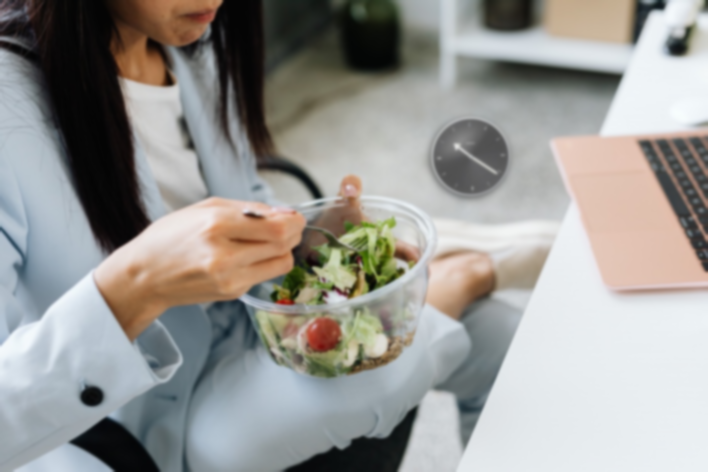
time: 10:21
